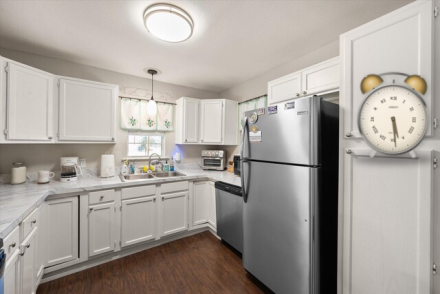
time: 5:29
